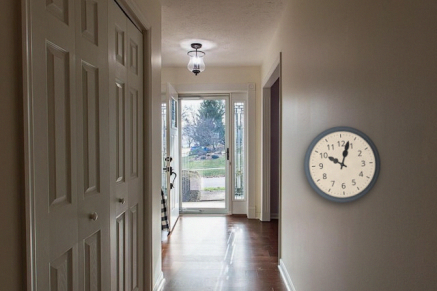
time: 10:03
